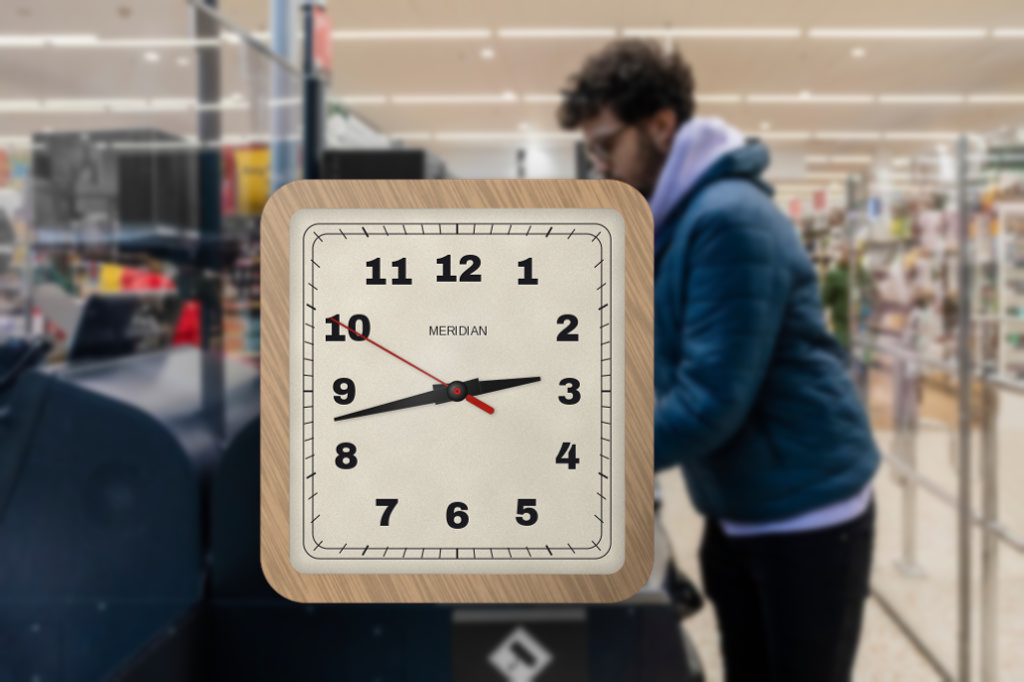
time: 2:42:50
